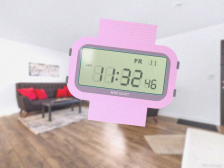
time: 11:32:46
